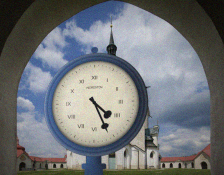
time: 4:26
